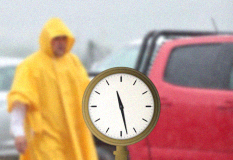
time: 11:28
